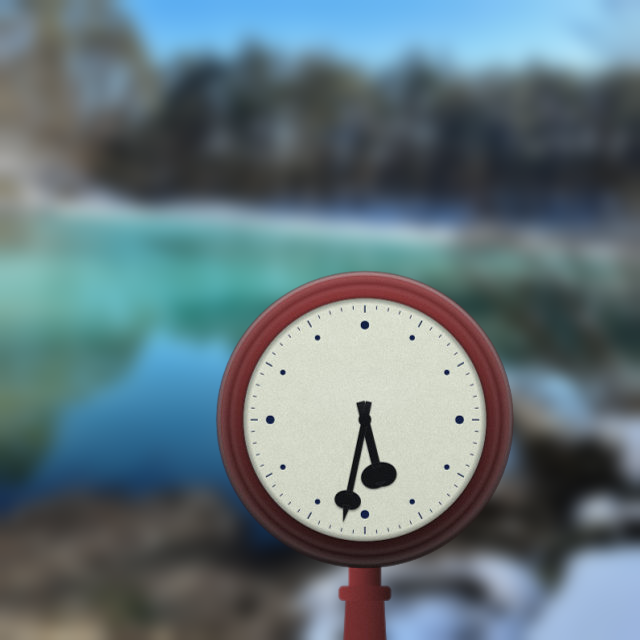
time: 5:32
